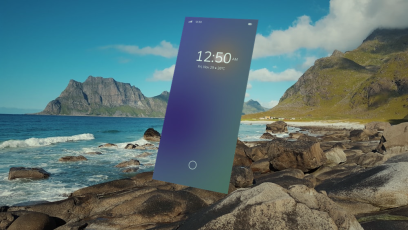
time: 12:50
